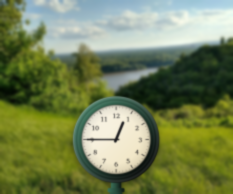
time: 12:45
